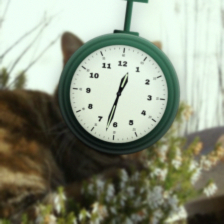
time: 12:32
